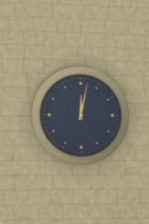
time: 12:02
